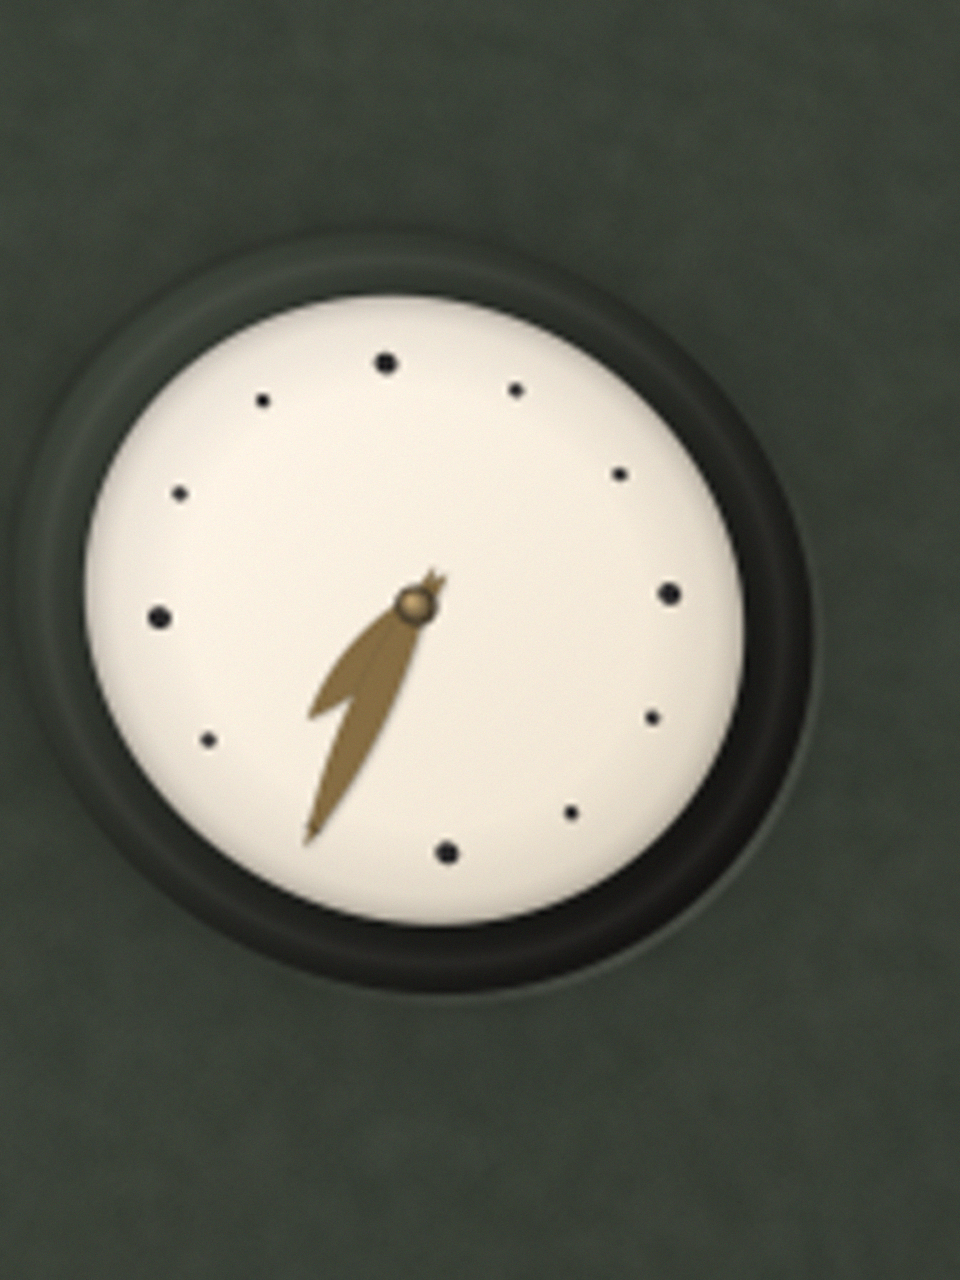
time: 7:35
